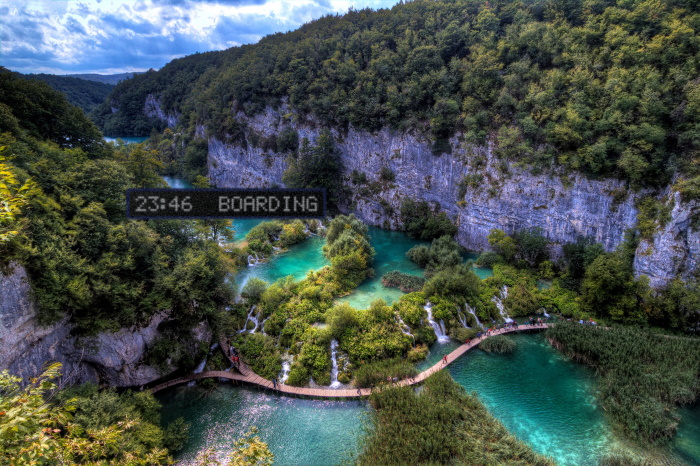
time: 23:46
